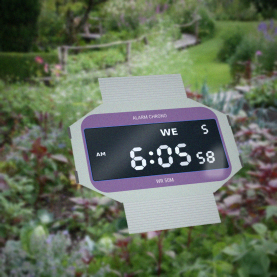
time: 6:05:58
